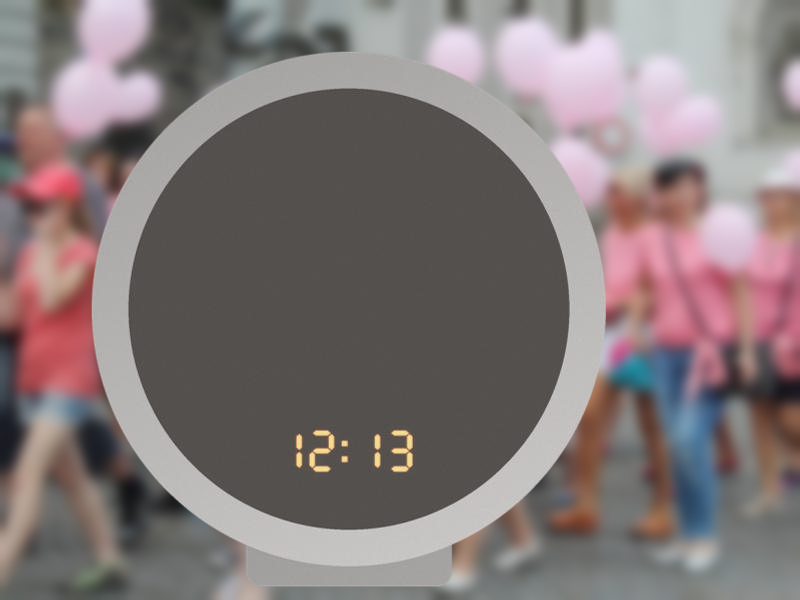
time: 12:13
